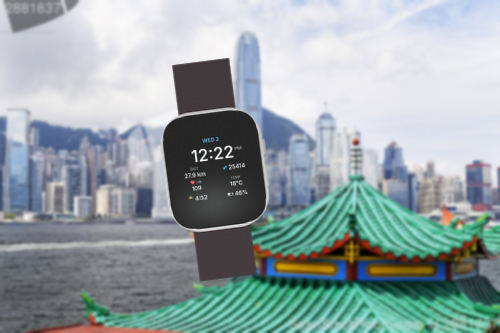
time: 12:22
